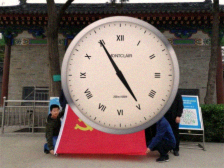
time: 4:55
